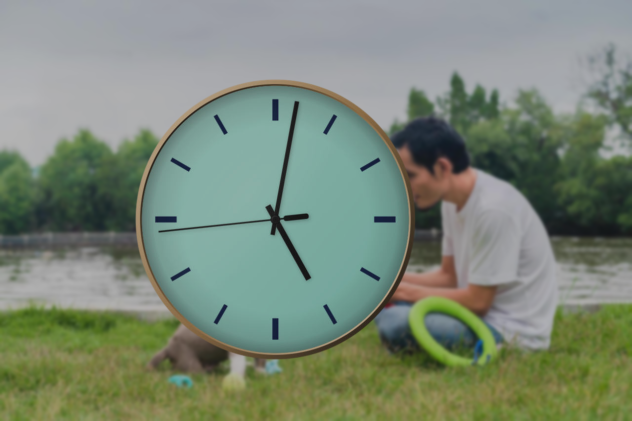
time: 5:01:44
